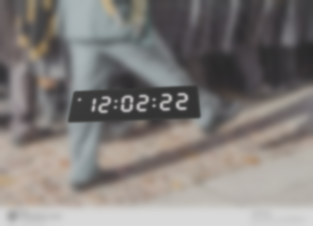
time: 12:02:22
